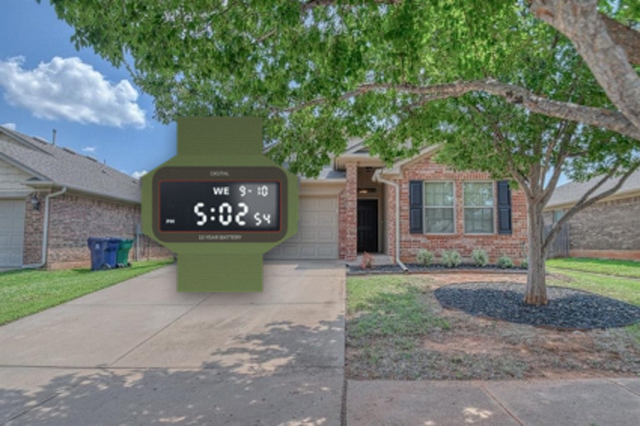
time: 5:02:54
